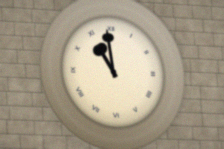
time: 10:59
